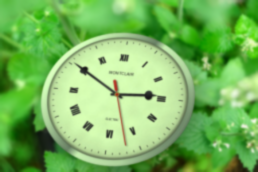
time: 2:50:27
